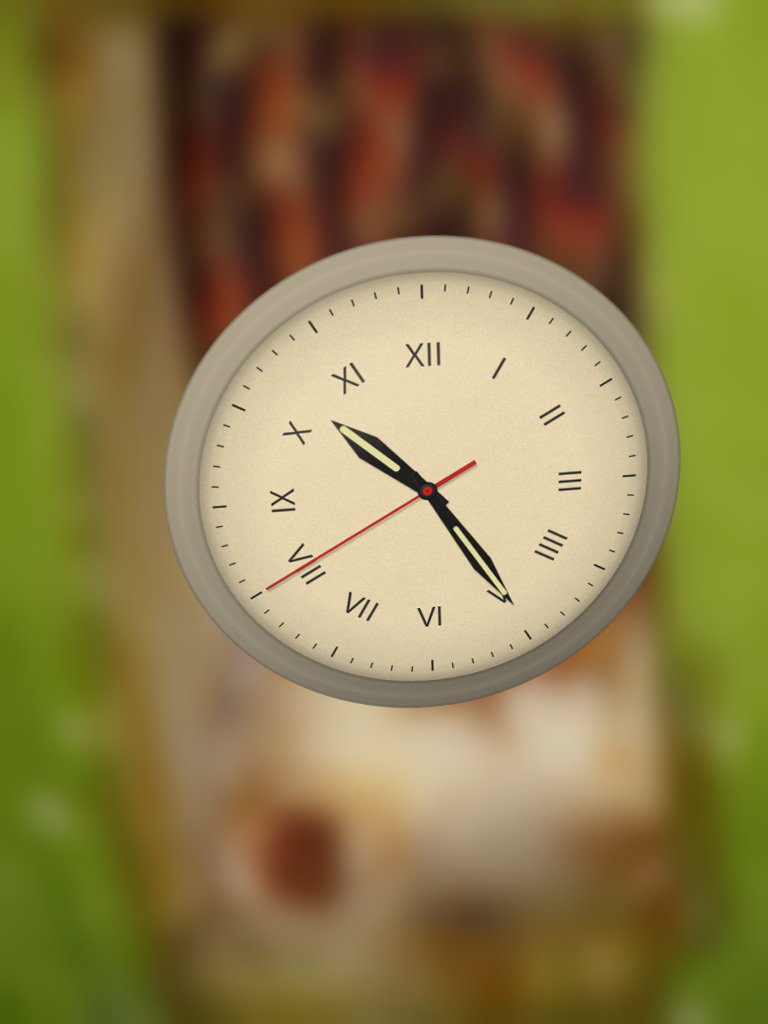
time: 10:24:40
